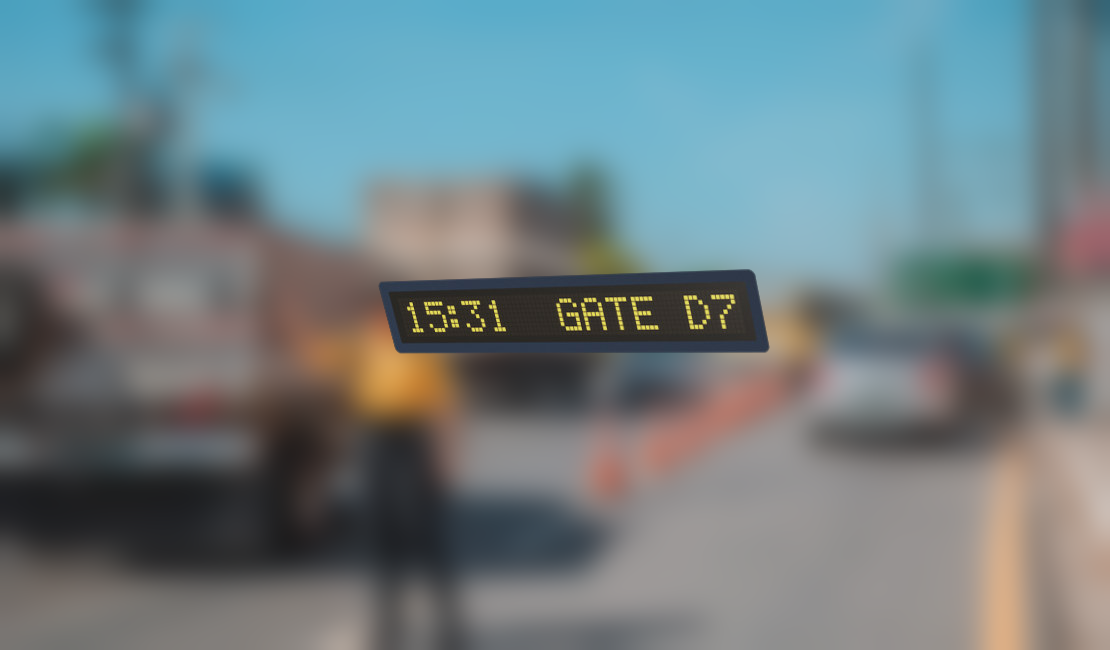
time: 15:31
